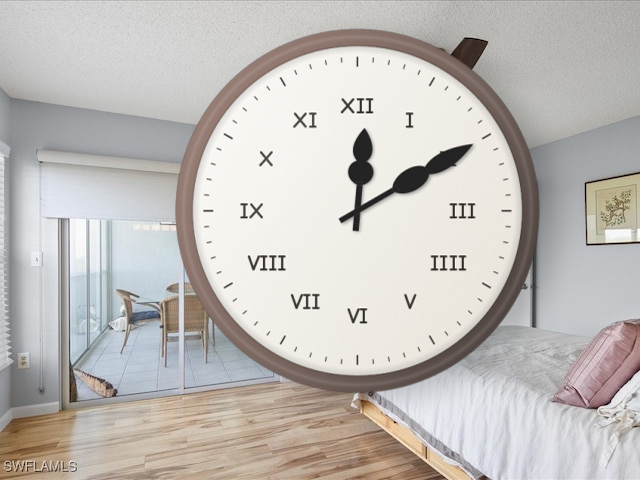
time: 12:10
